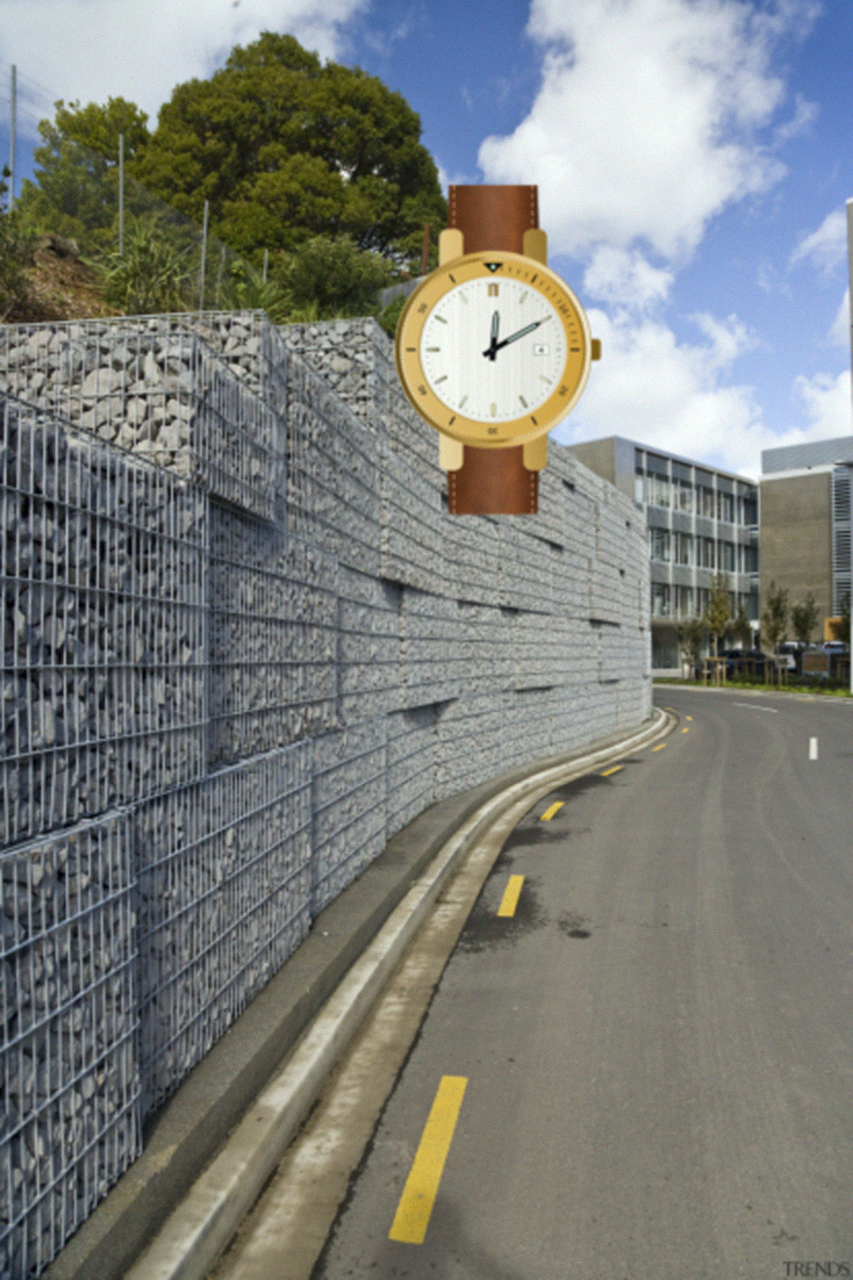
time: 12:10
